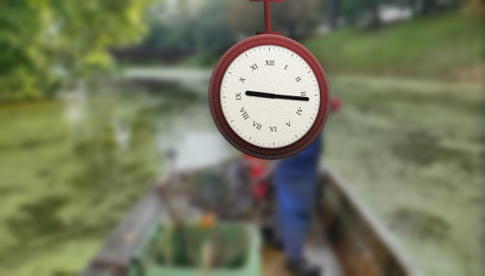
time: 9:16
